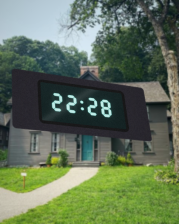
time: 22:28
